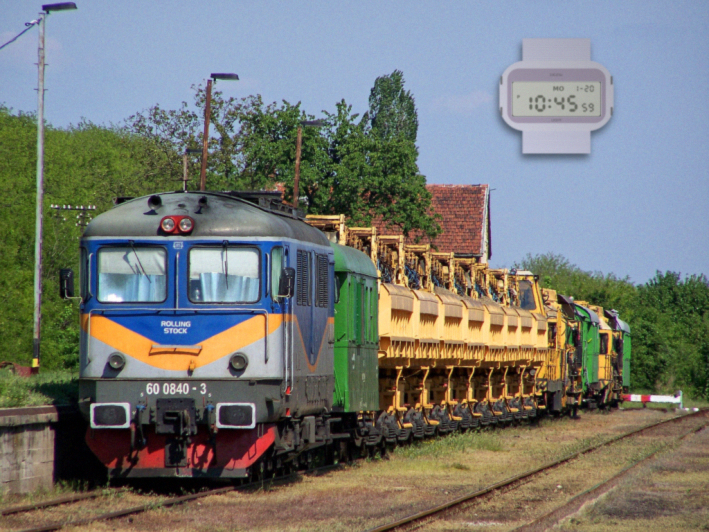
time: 10:45
